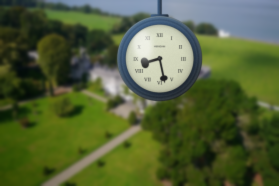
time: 8:28
